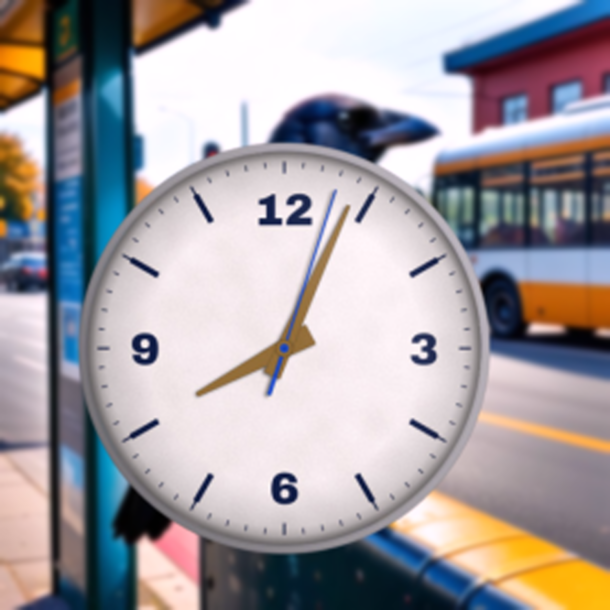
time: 8:04:03
